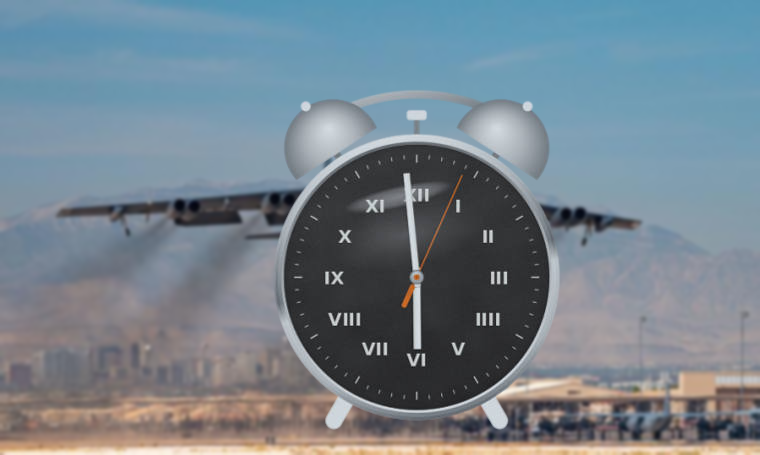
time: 5:59:04
